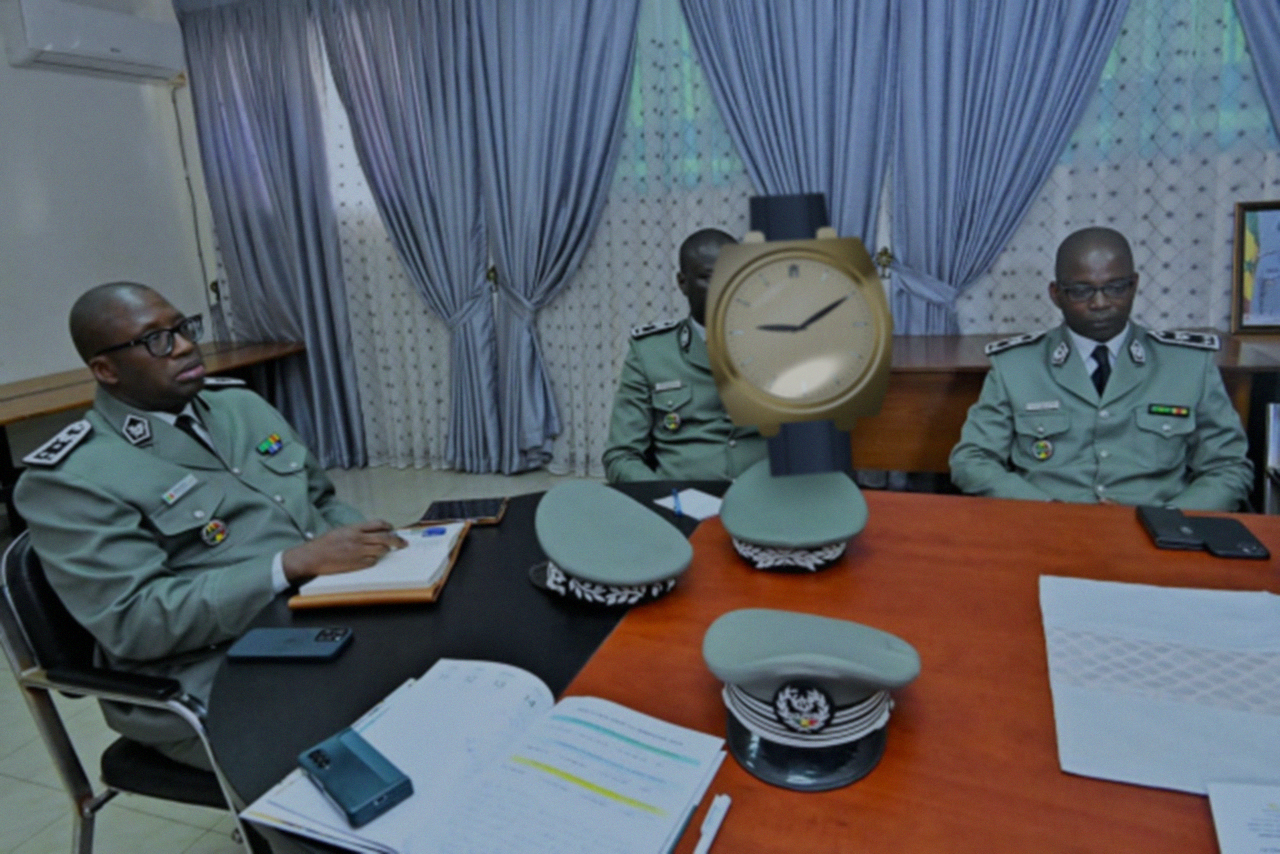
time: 9:10
